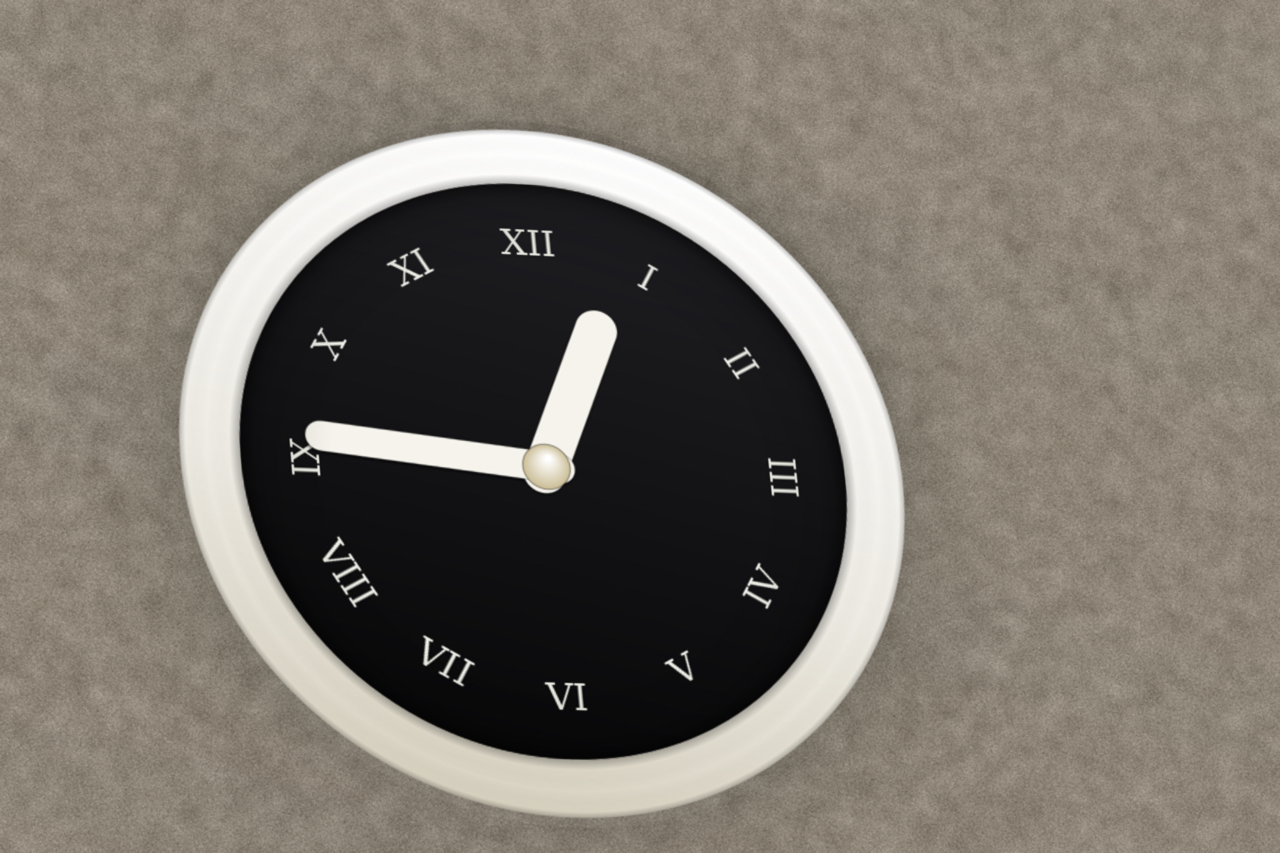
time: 12:46
